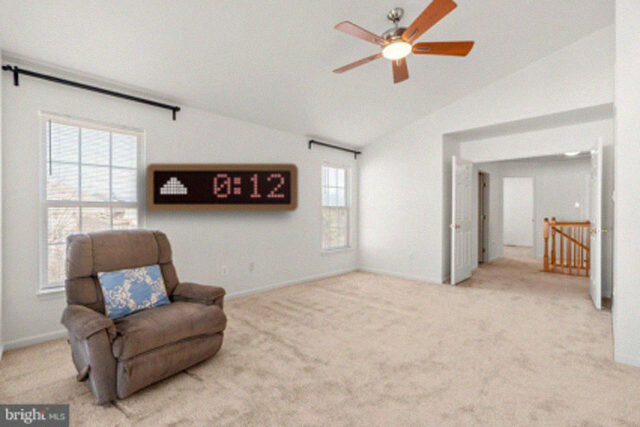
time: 0:12
